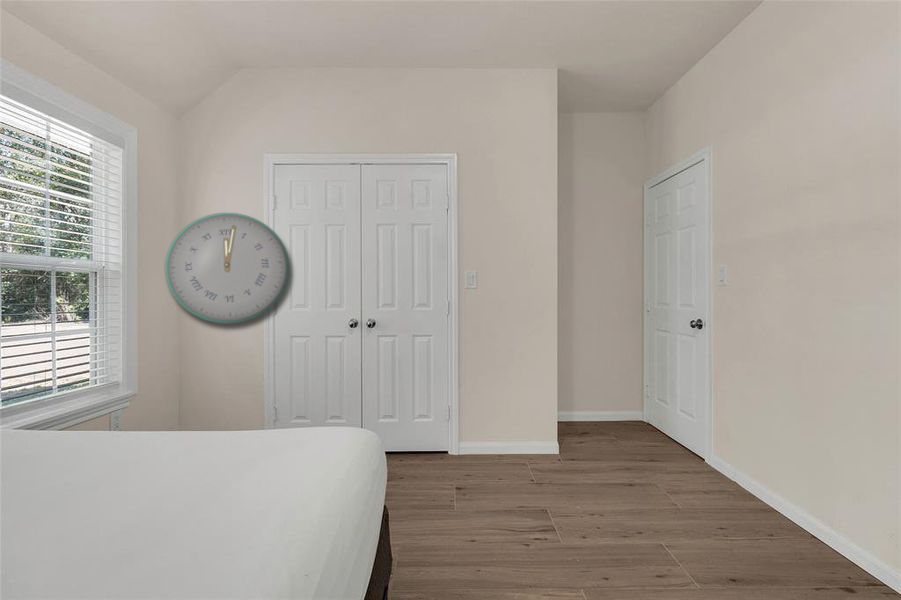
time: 12:02
